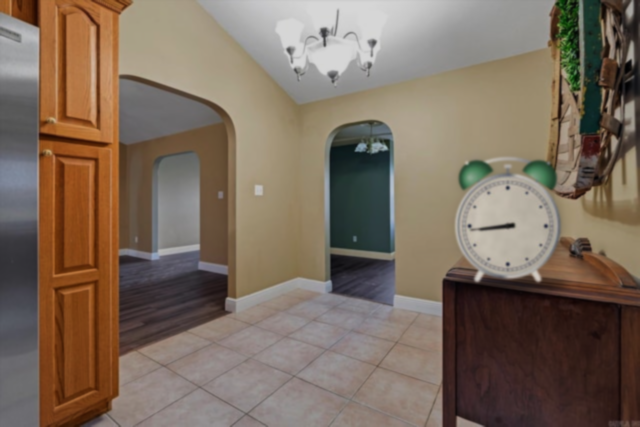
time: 8:44
